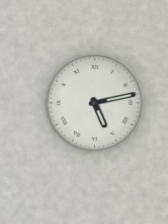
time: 5:13
